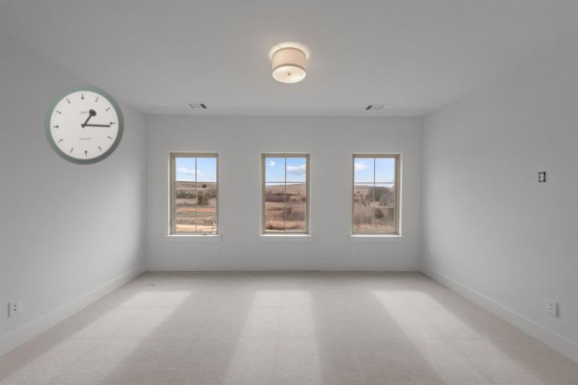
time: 1:16
